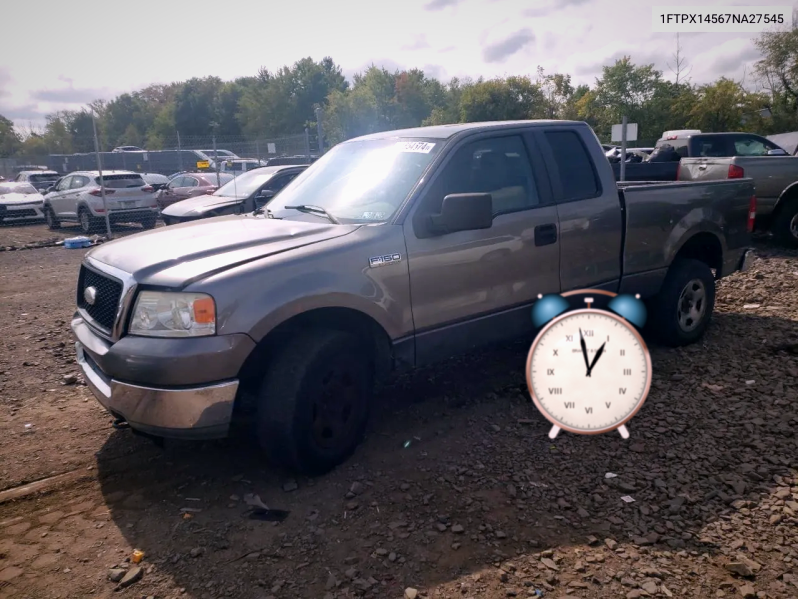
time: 12:58
